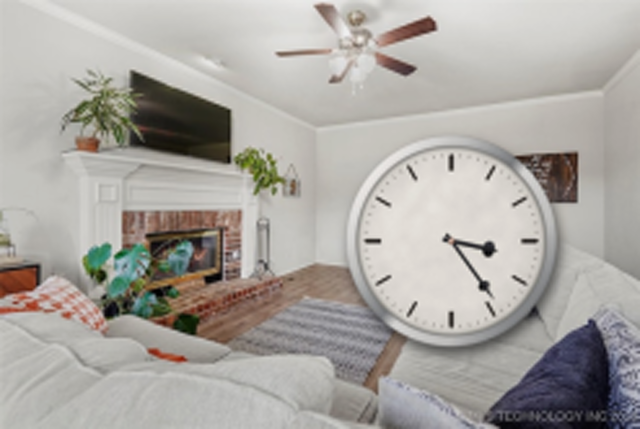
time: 3:24
